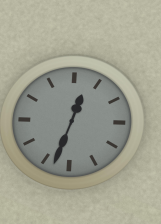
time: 12:33
